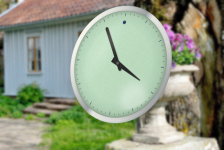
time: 3:55
